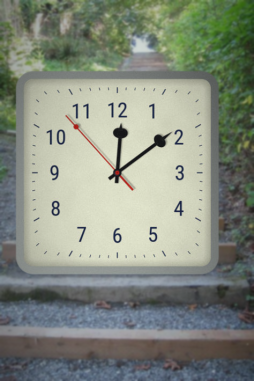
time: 12:08:53
